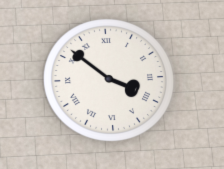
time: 3:52
